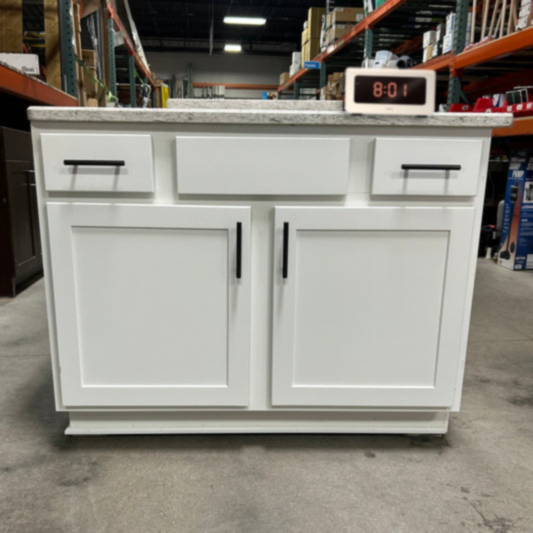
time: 8:01
